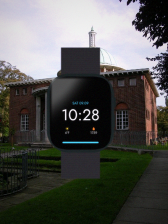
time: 10:28
